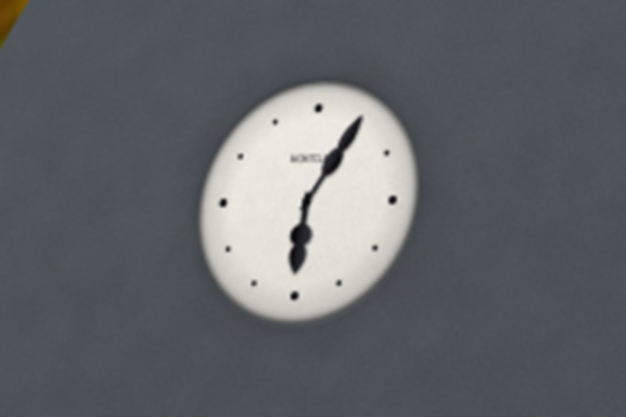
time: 6:05
